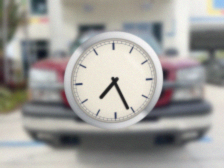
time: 7:26
